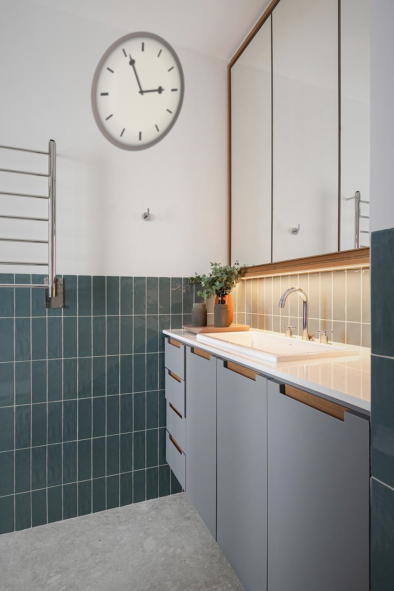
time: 2:56
